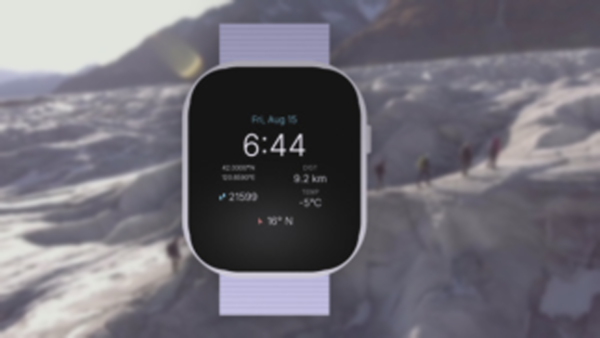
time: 6:44
